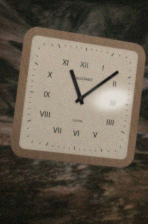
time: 11:08
